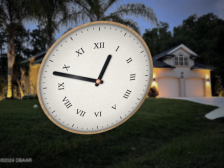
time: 12:48
